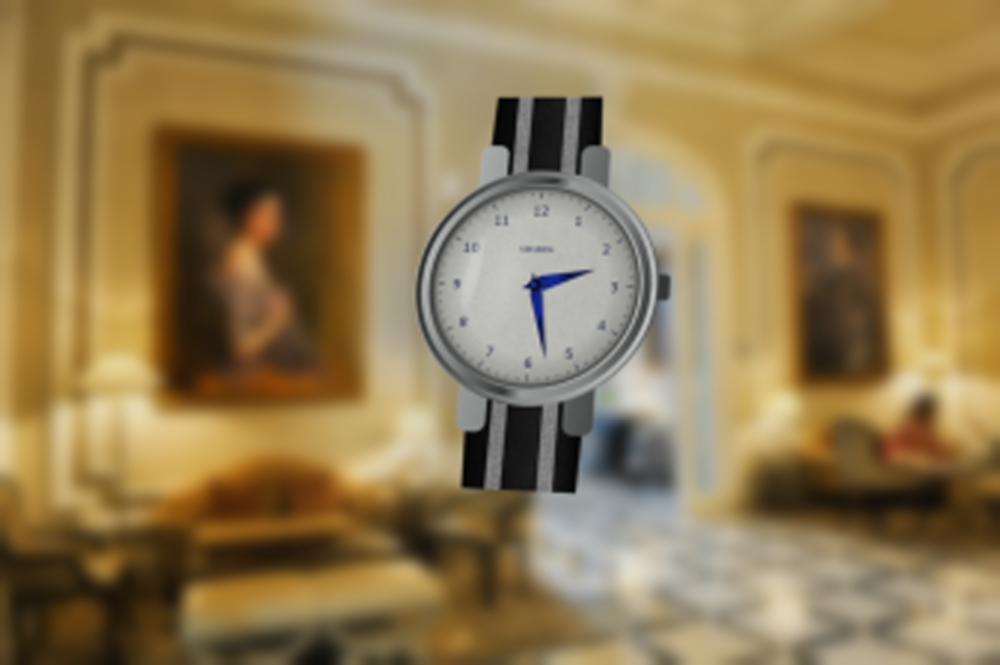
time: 2:28
